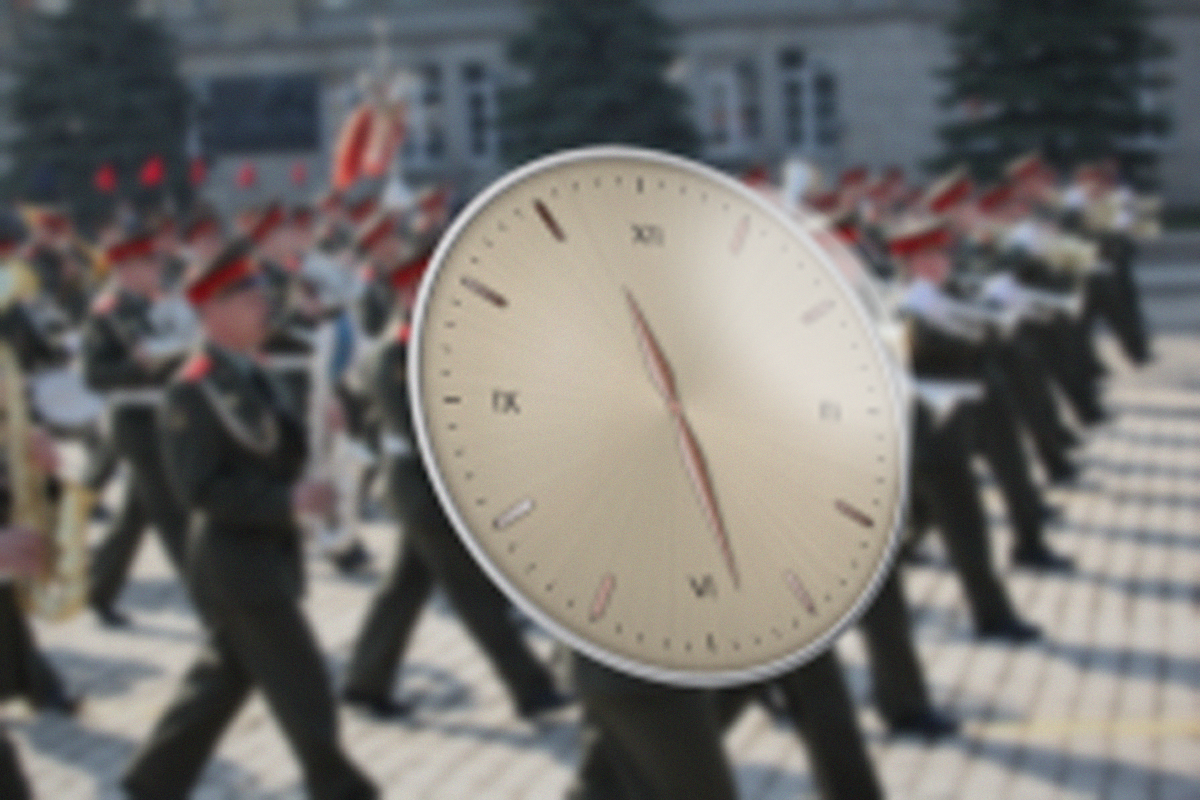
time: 11:28
